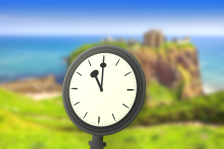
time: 11:00
